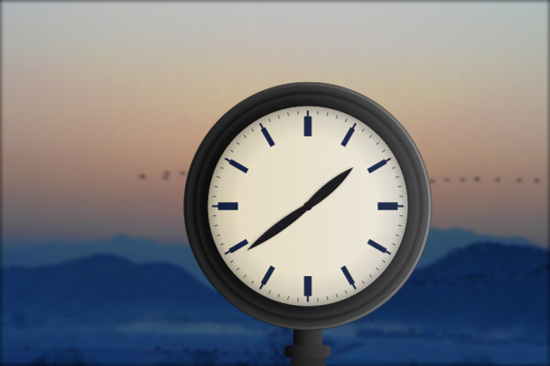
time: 1:39
